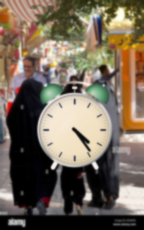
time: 4:24
